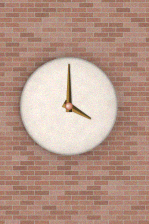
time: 4:00
